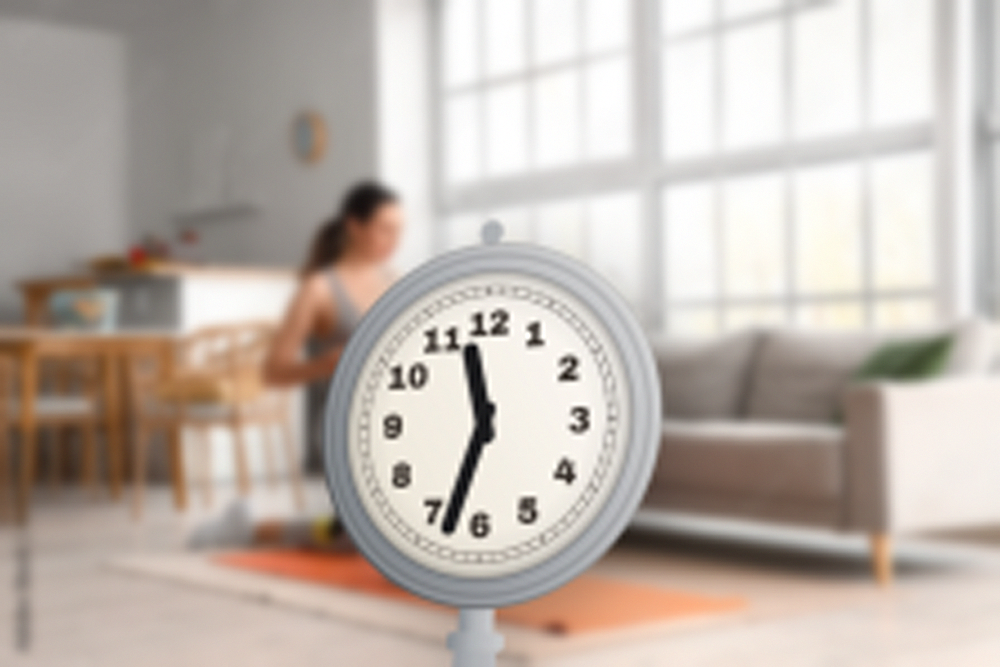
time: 11:33
